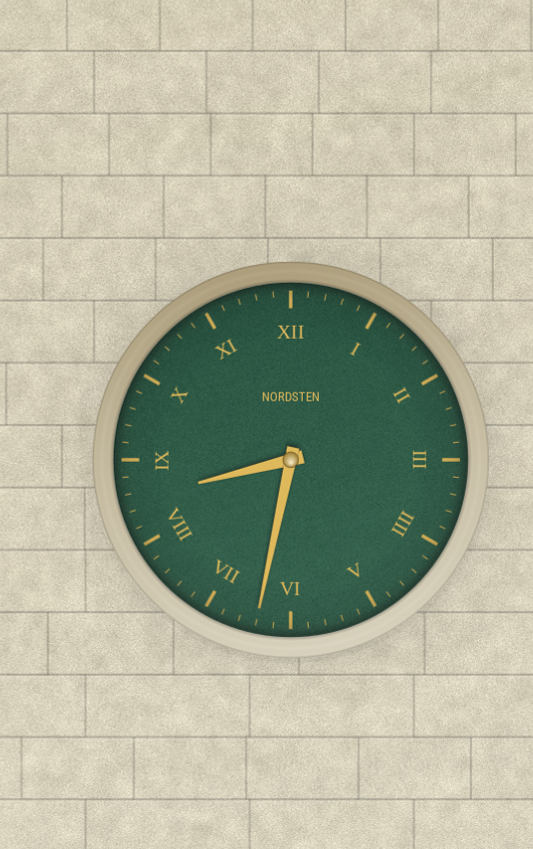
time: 8:32
